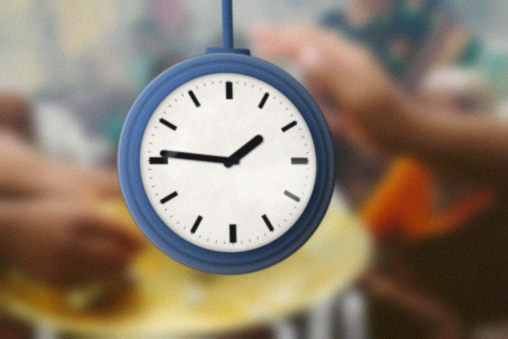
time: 1:46
